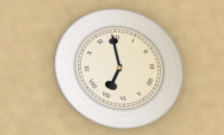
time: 6:59
